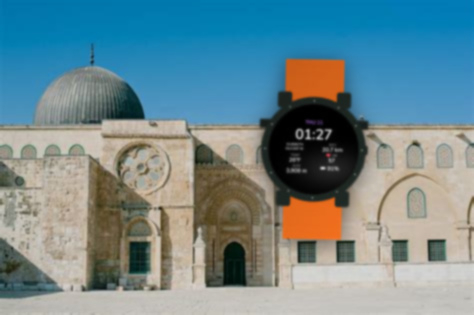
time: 1:27
